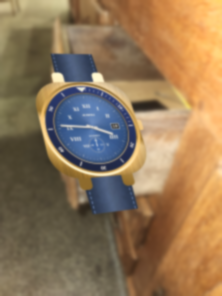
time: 3:46
